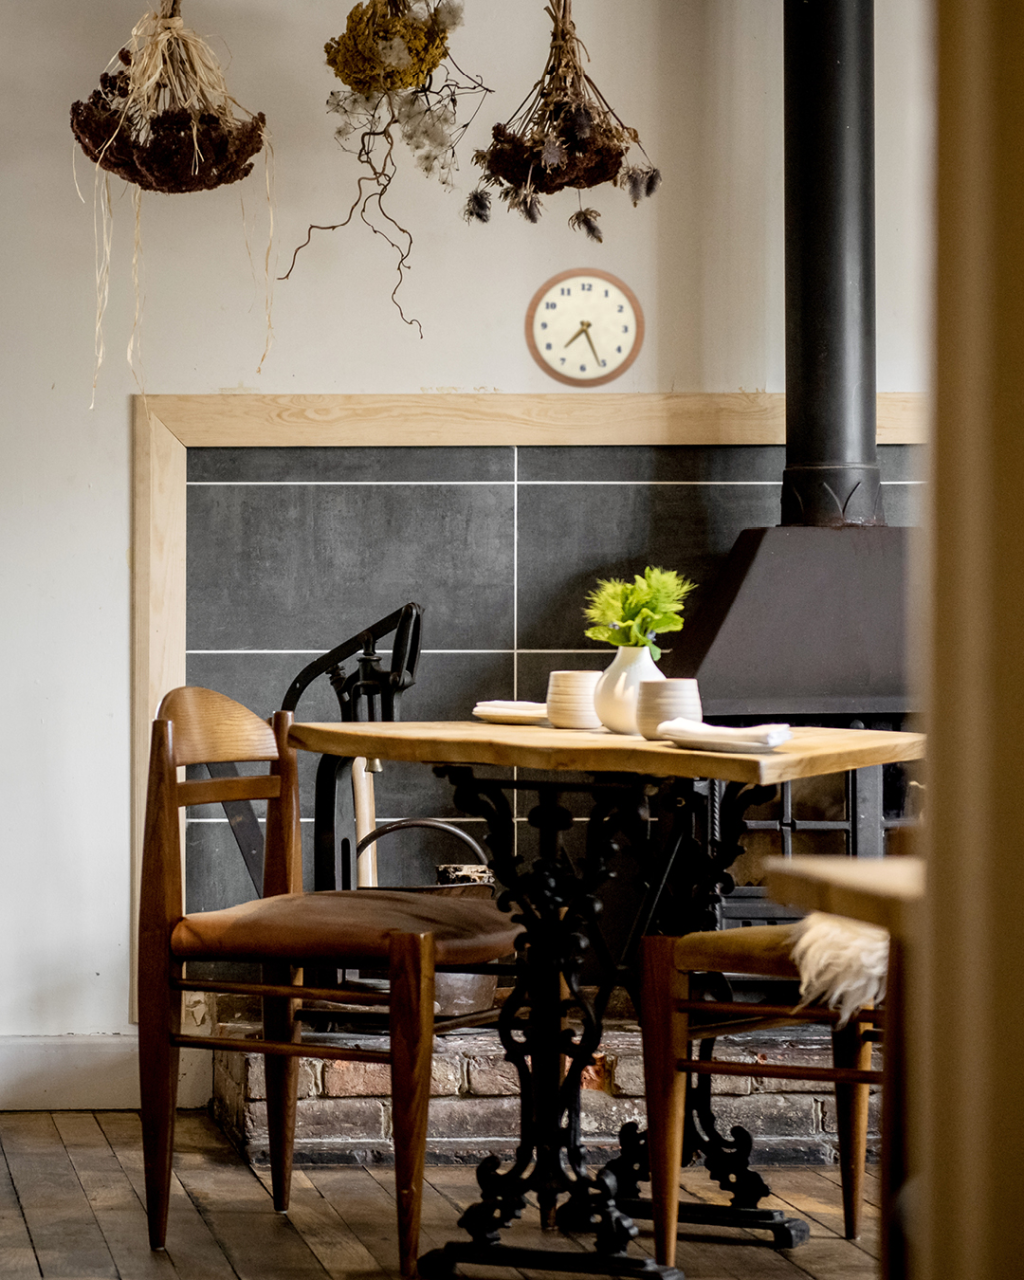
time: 7:26
